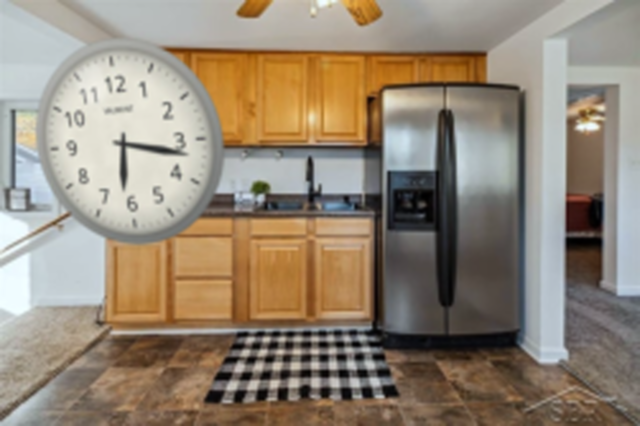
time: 6:17
